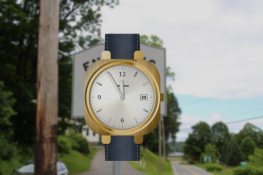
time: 11:55
